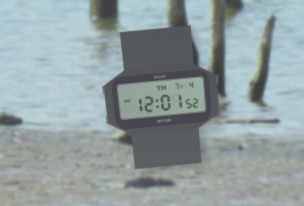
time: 12:01:52
